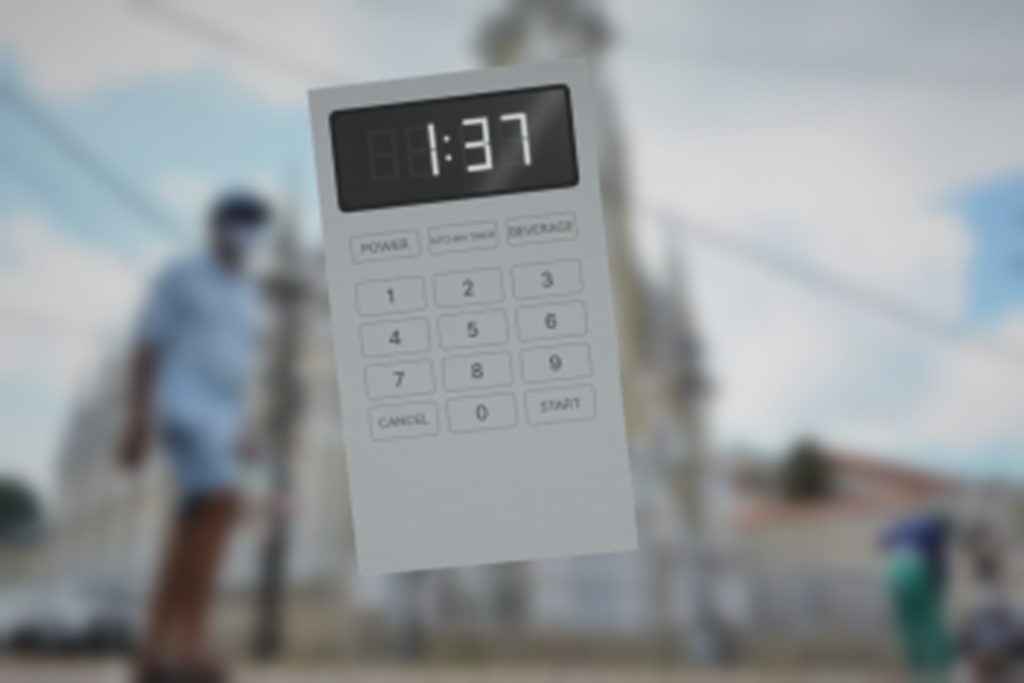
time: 1:37
